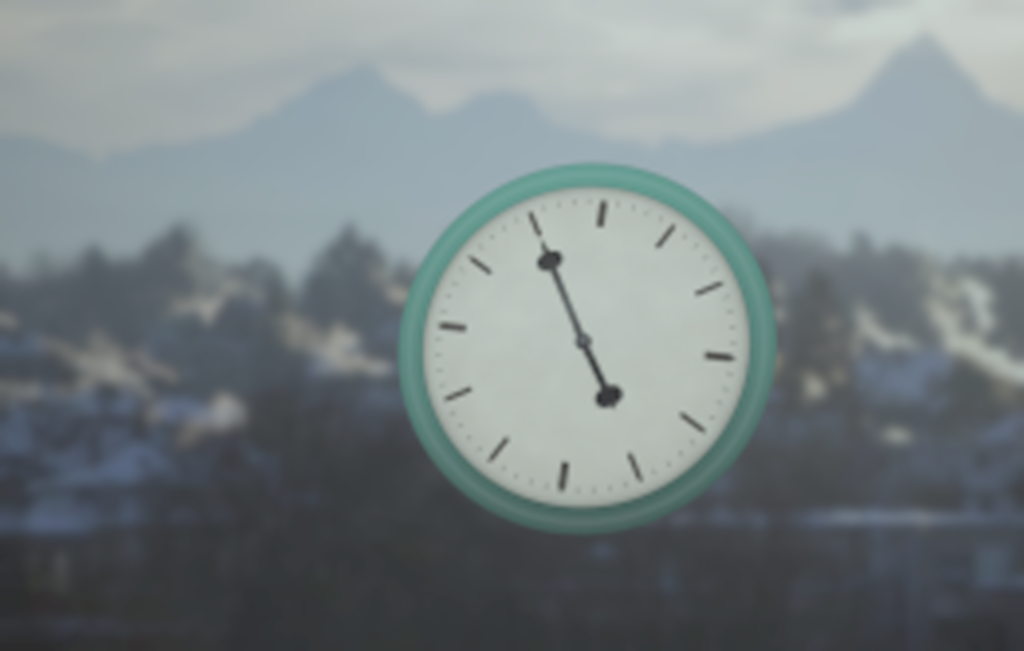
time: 4:55
